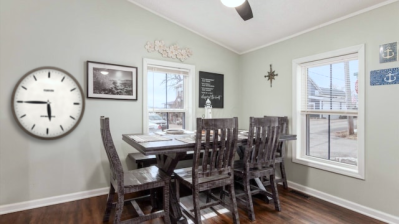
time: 5:45
